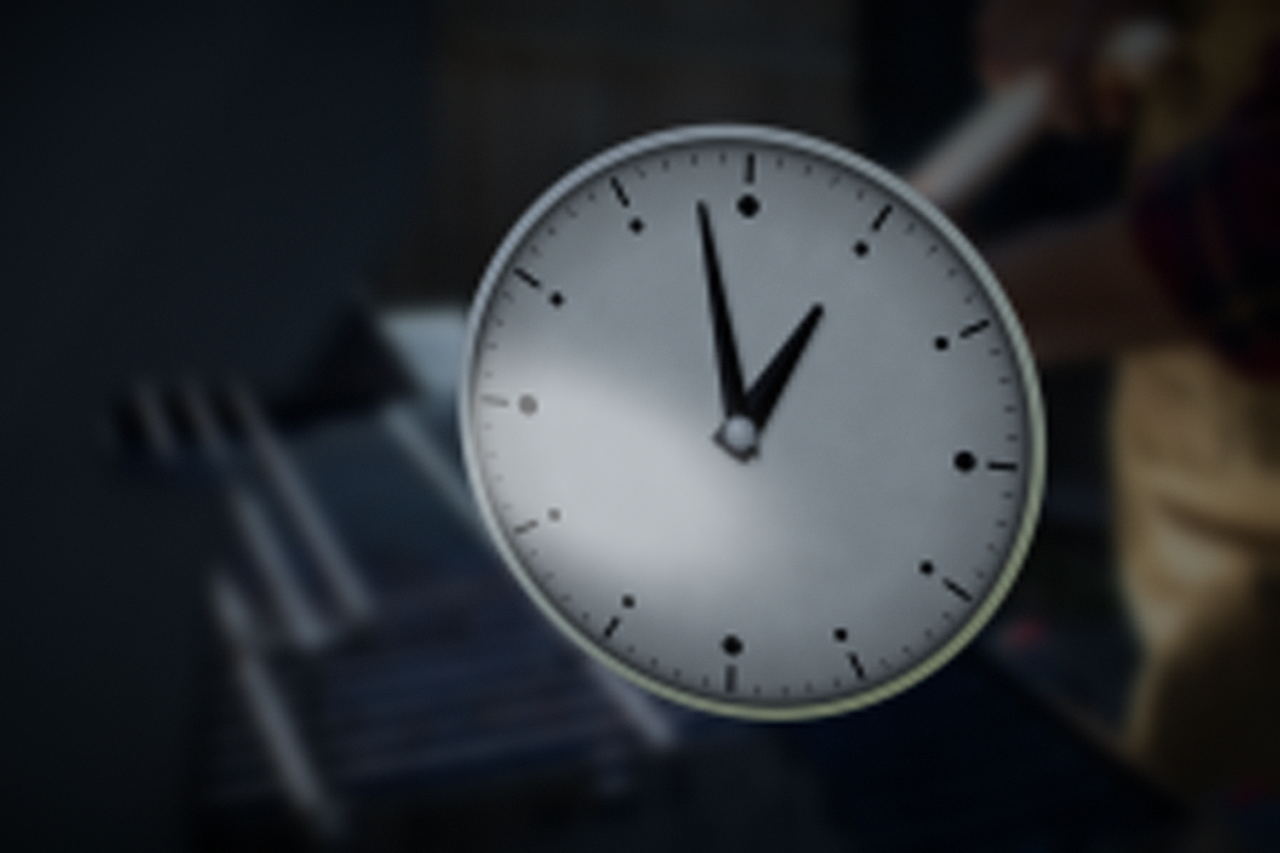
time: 12:58
